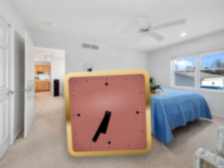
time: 6:35
